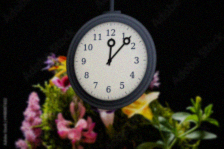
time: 12:07
